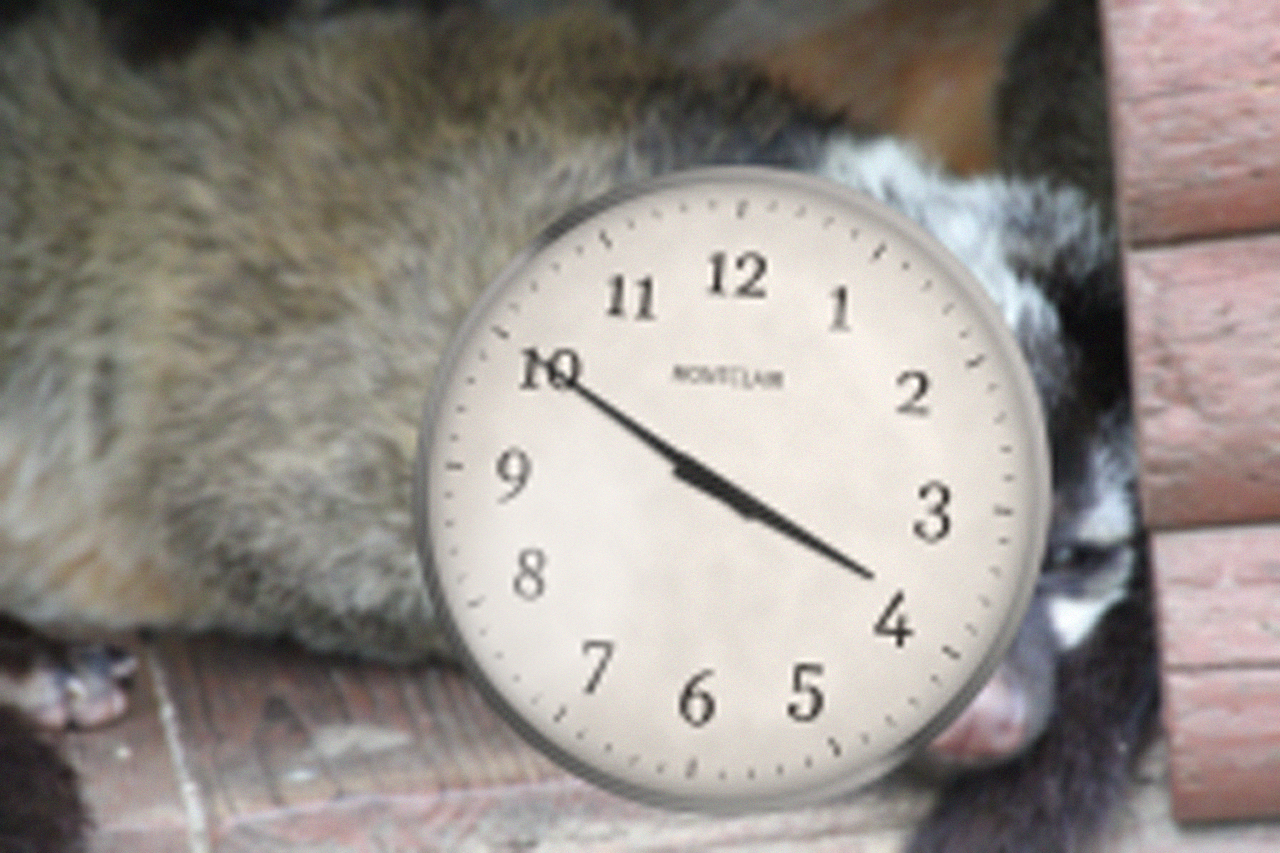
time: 3:50
